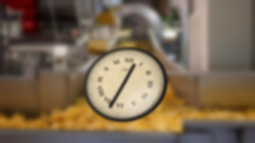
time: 12:33
